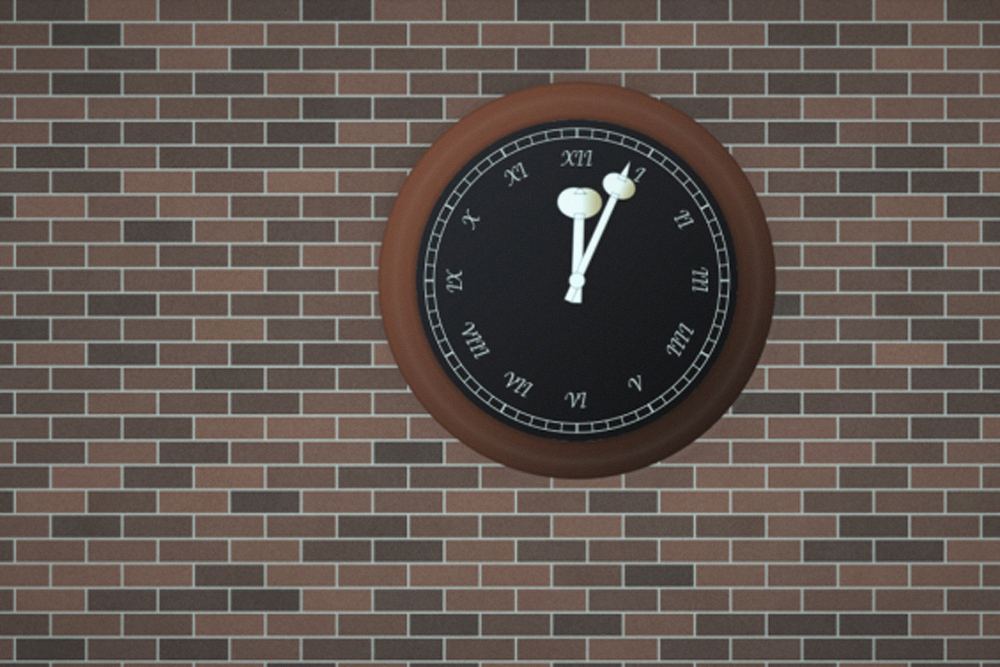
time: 12:04
